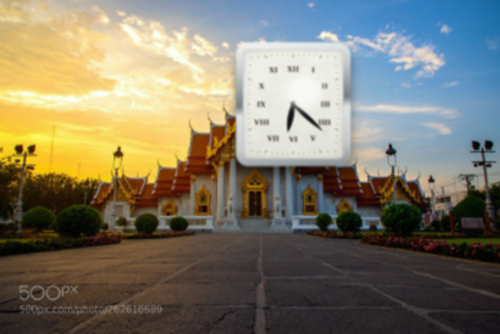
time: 6:22
